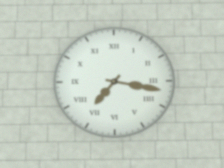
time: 7:17
